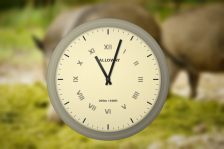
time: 11:03
